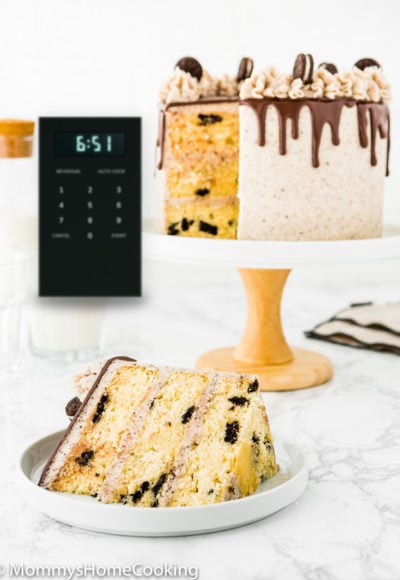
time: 6:51
